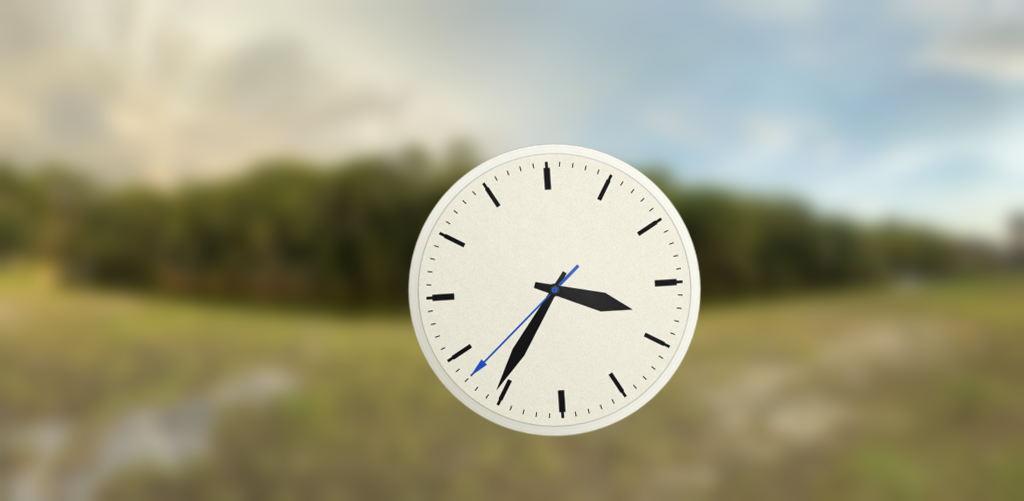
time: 3:35:38
